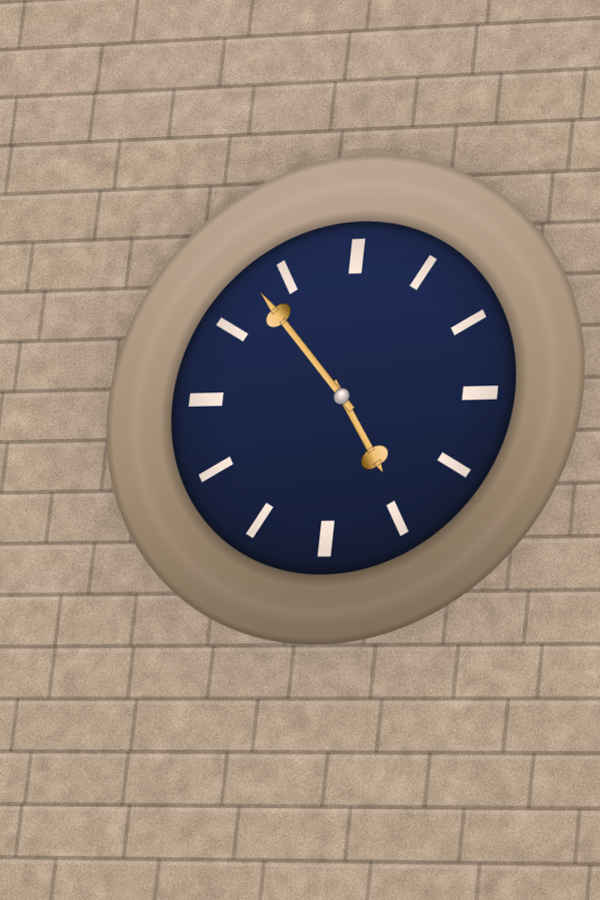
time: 4:53
